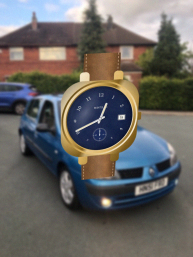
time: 12:41
